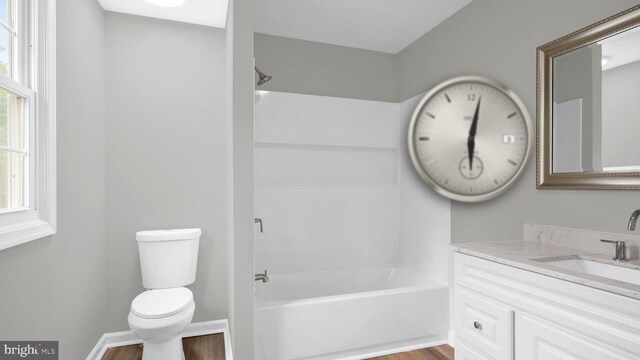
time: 6:02
